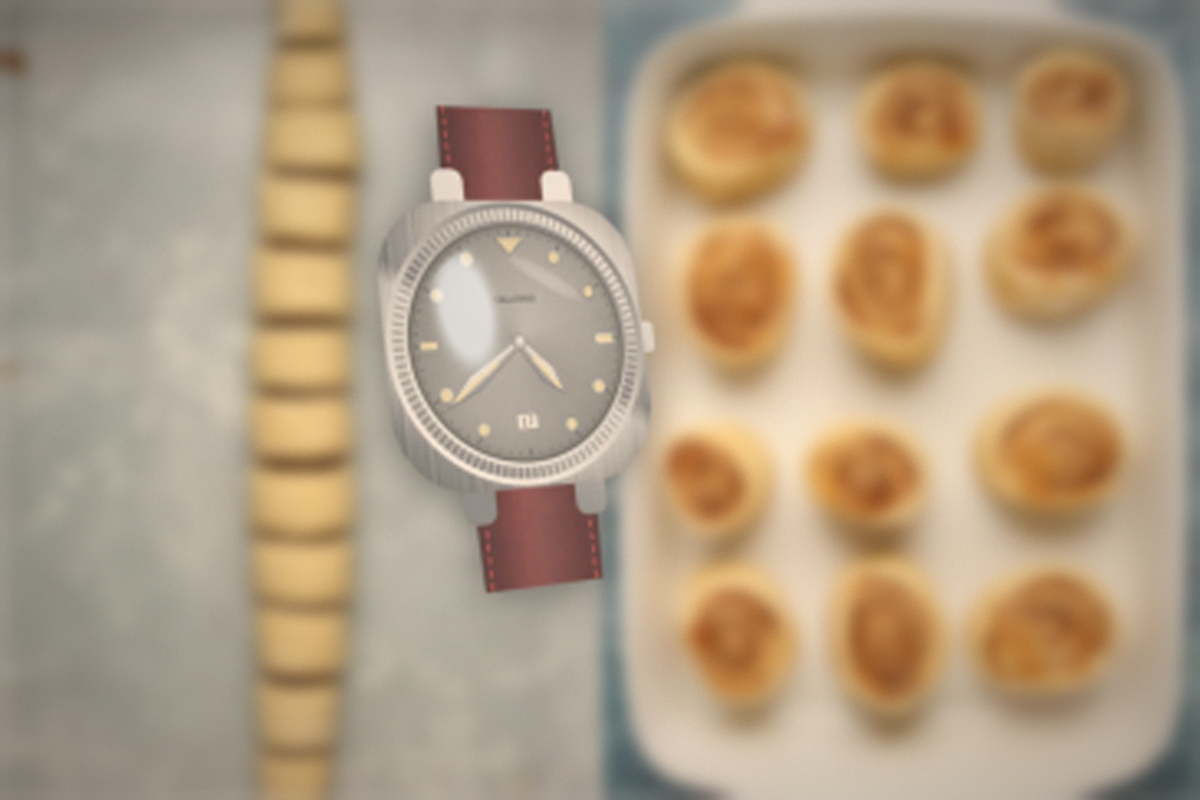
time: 4:39
